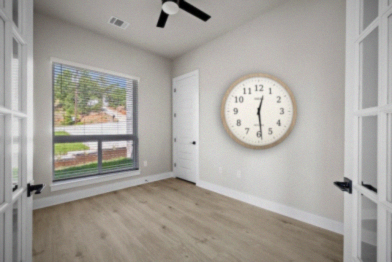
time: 12:29
